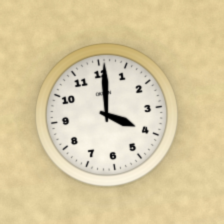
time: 4:01
